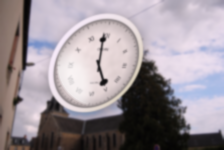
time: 4:59
